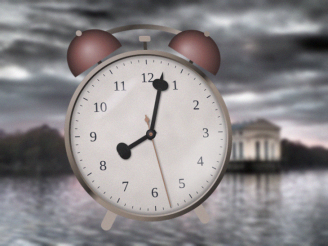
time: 8:02:28
